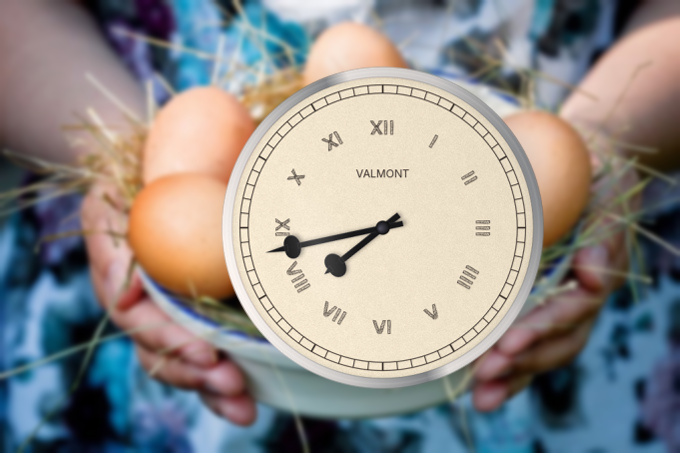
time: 7:43
